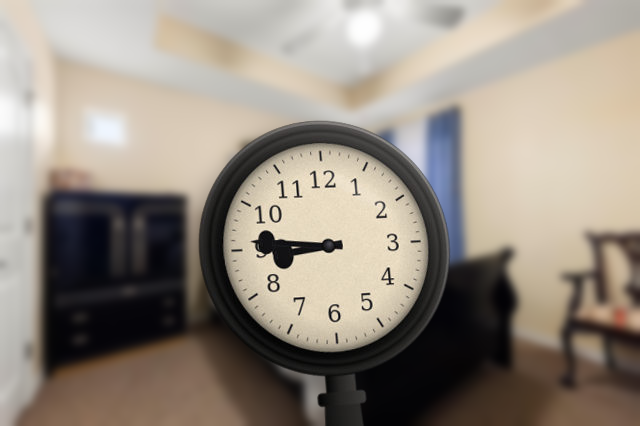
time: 8:46
